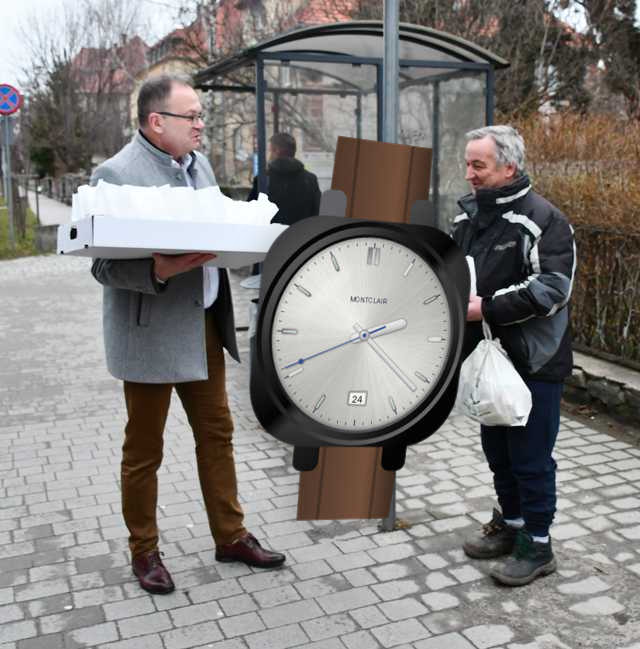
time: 2:21:41
